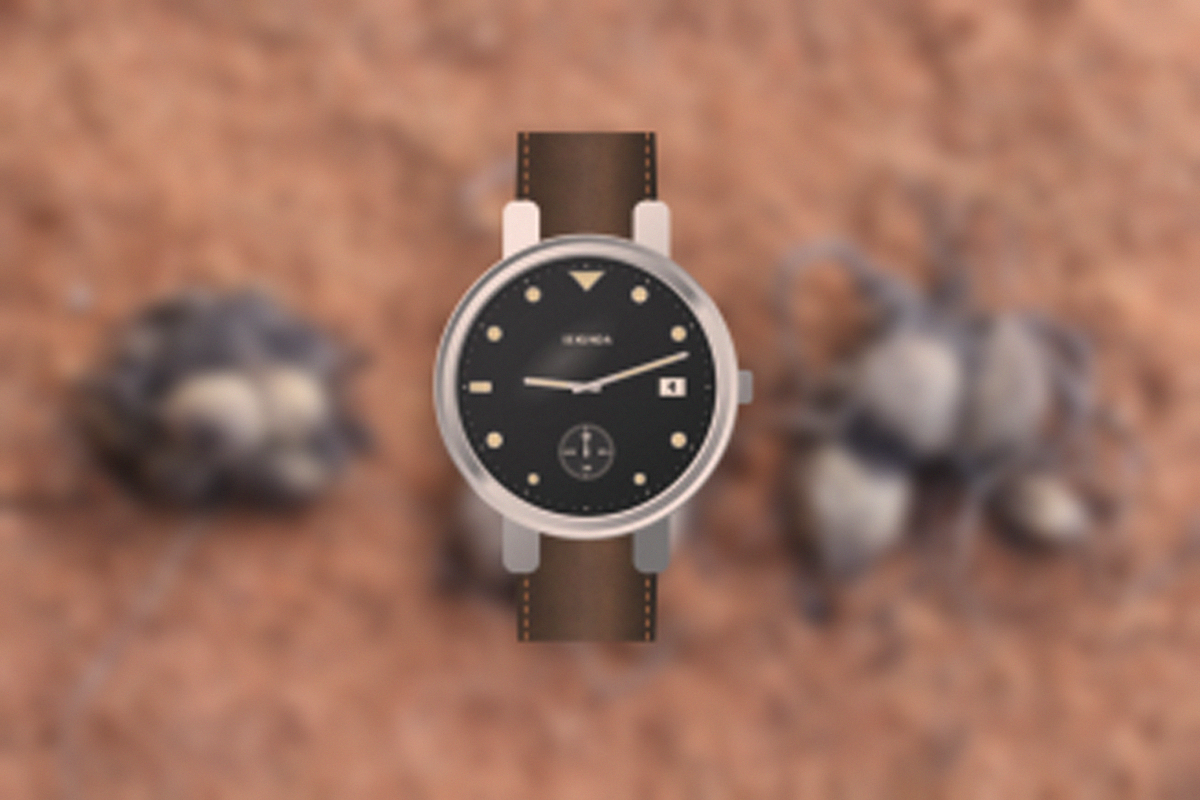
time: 9:12
